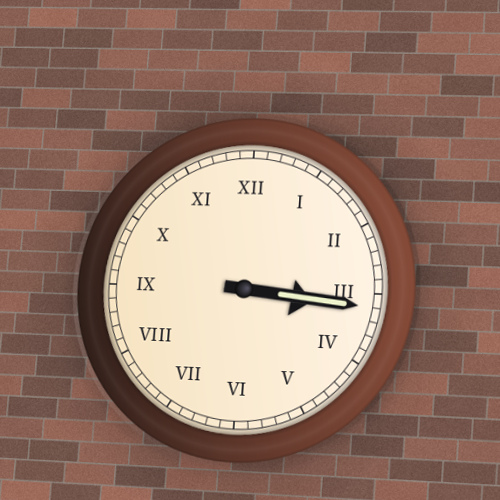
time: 3:16
